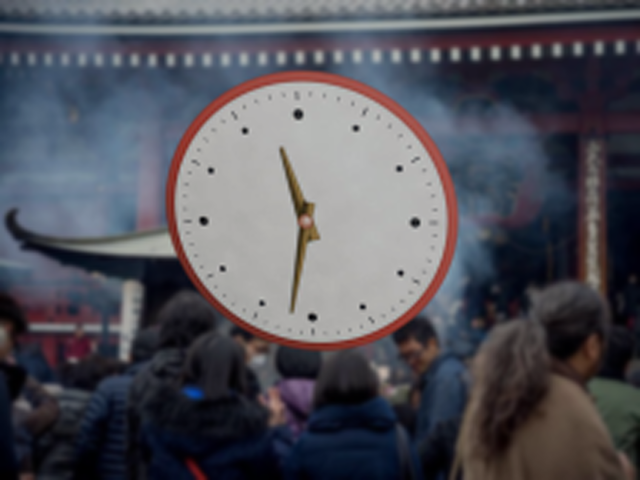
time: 11:32
